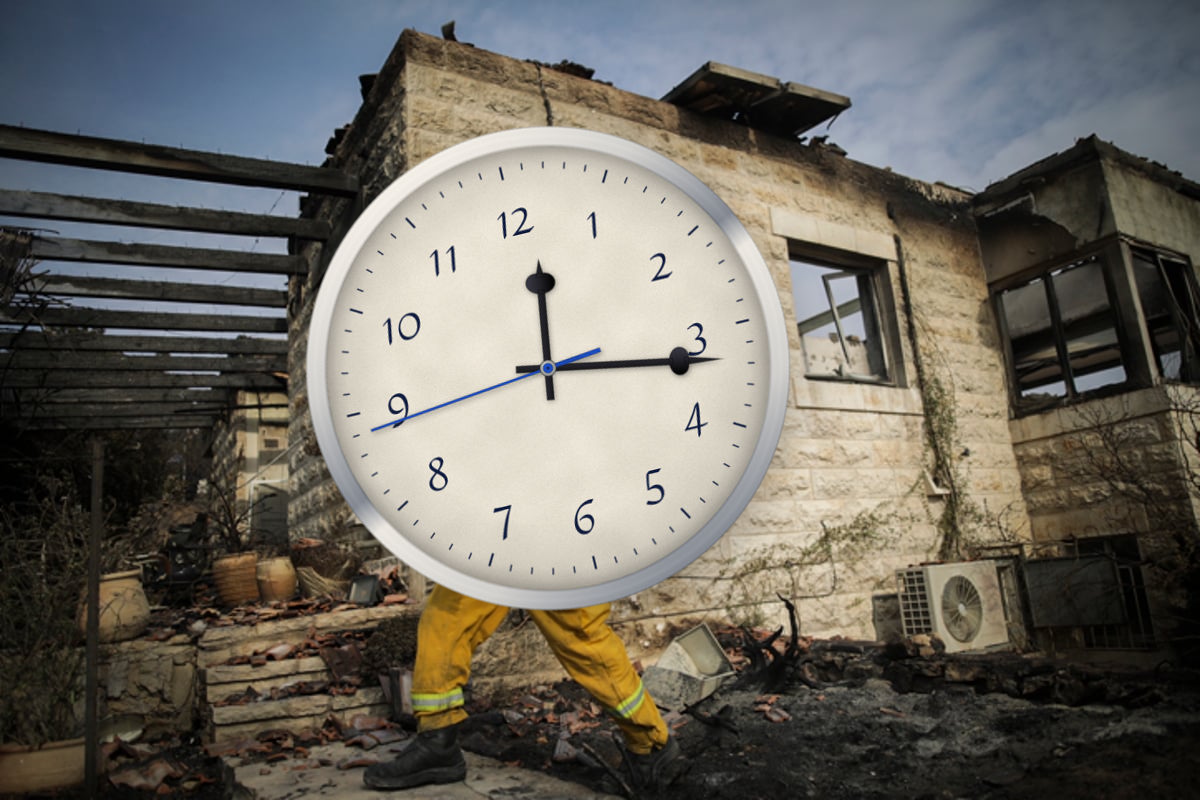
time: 12:16:44
